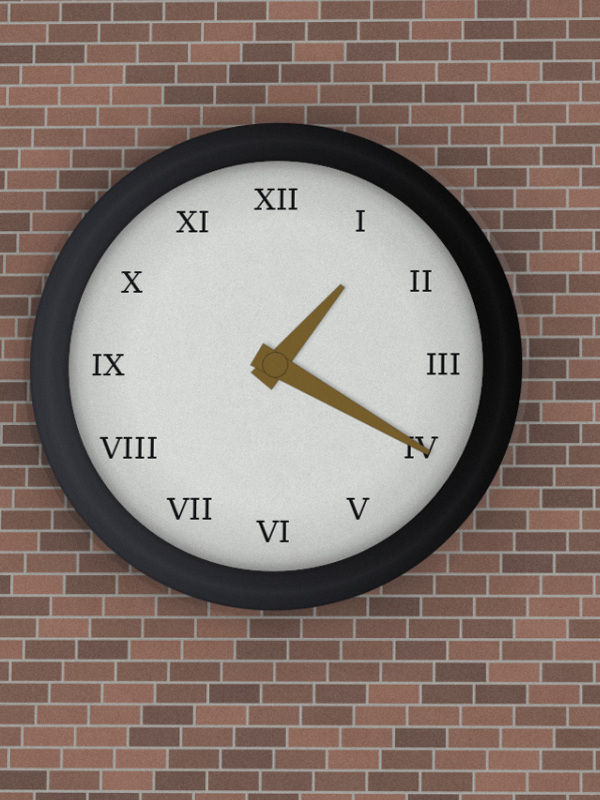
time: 1:20
